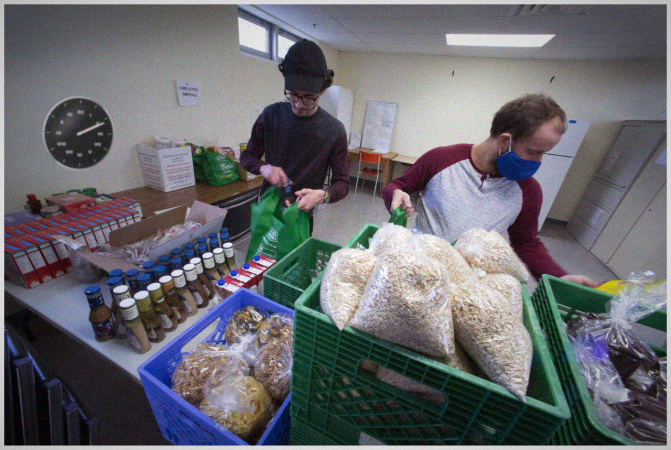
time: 2:11
